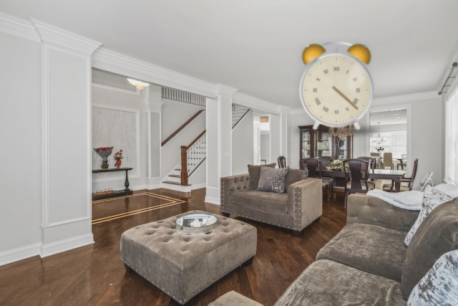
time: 4:22
